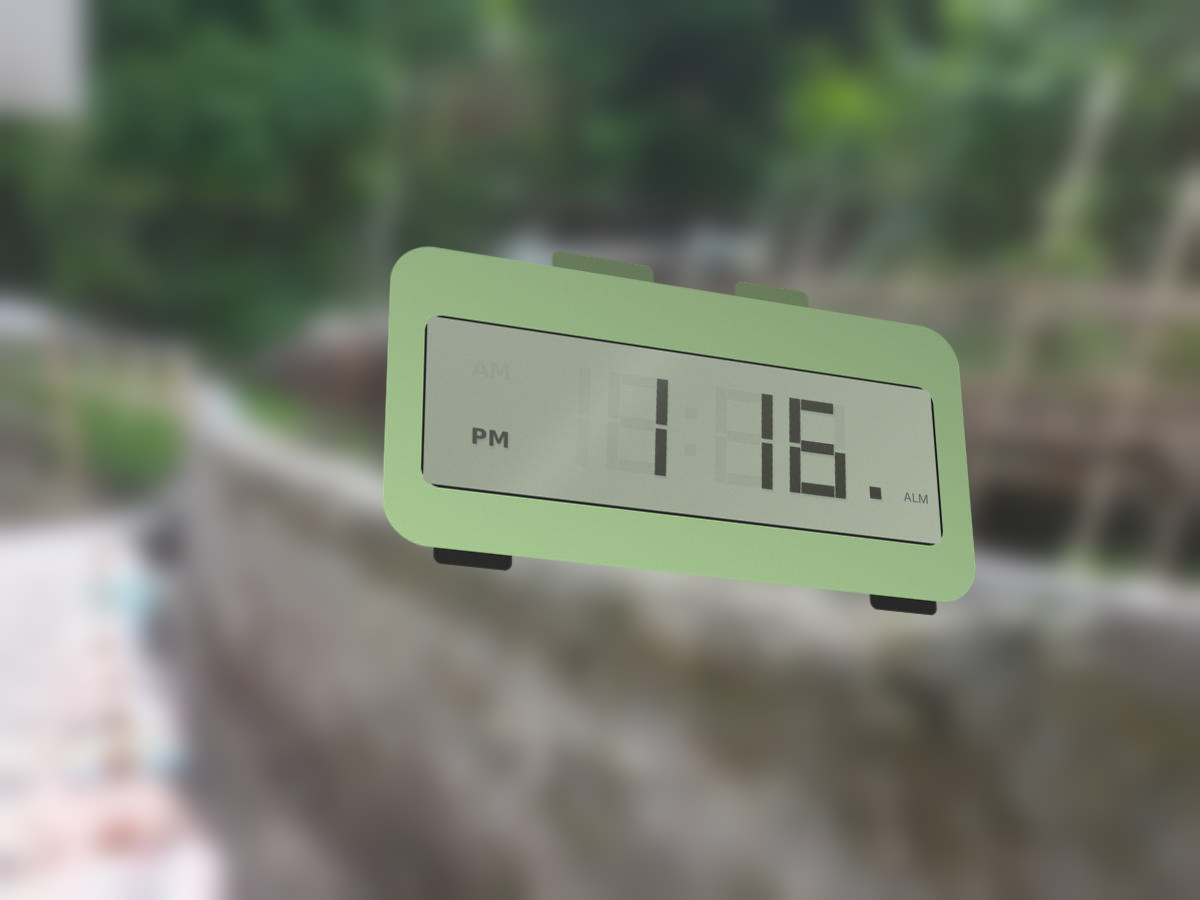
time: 1:16
